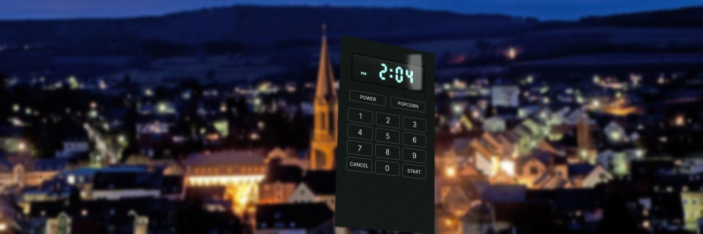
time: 2:04
